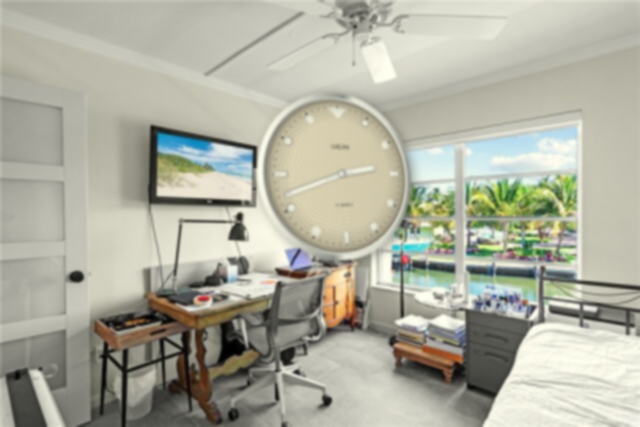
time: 2:42
